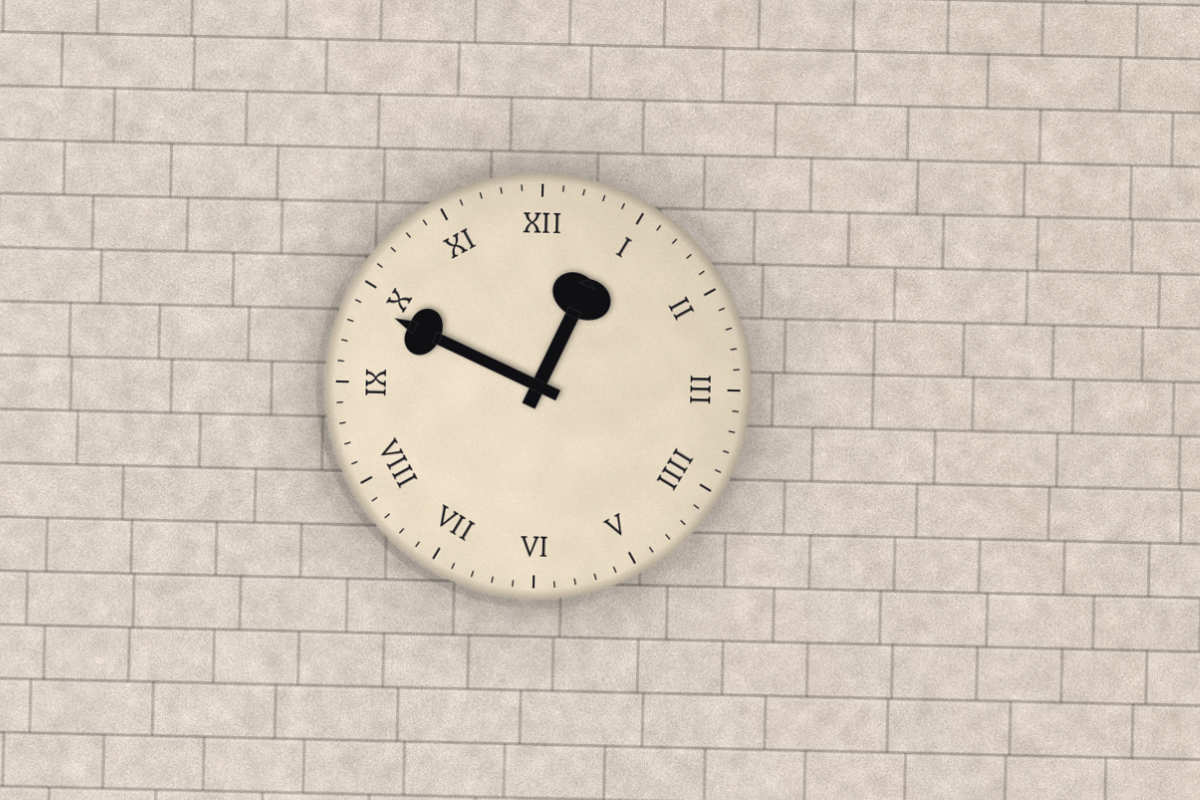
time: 12:49
